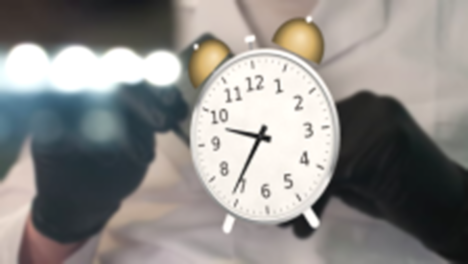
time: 9:36
